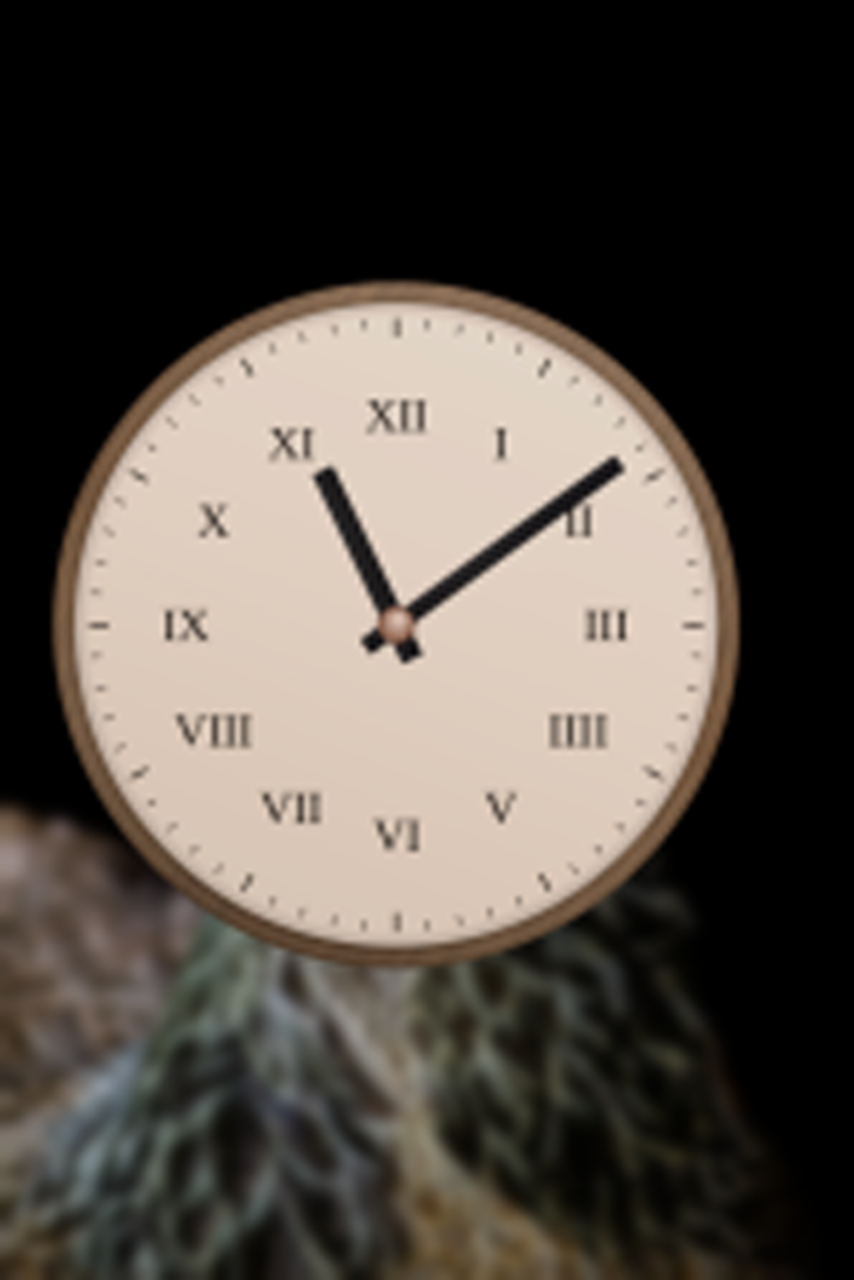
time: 11:09
